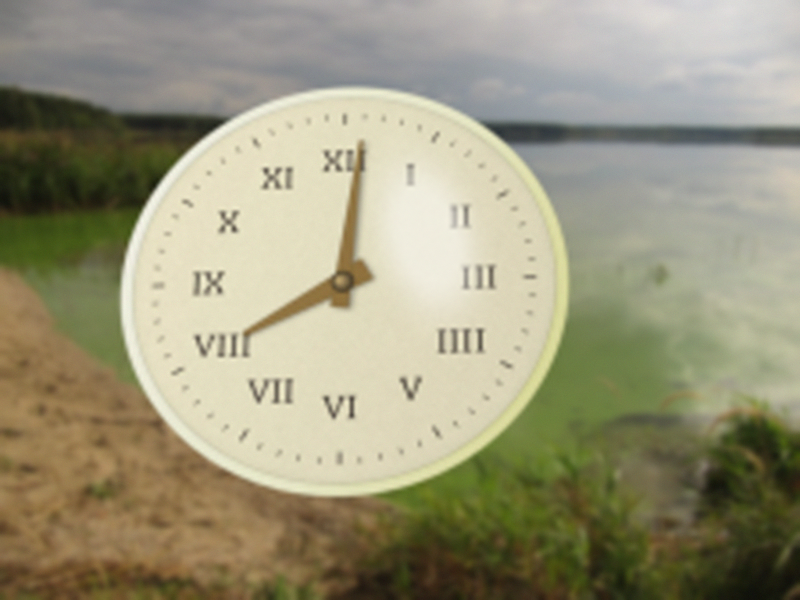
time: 8:01
